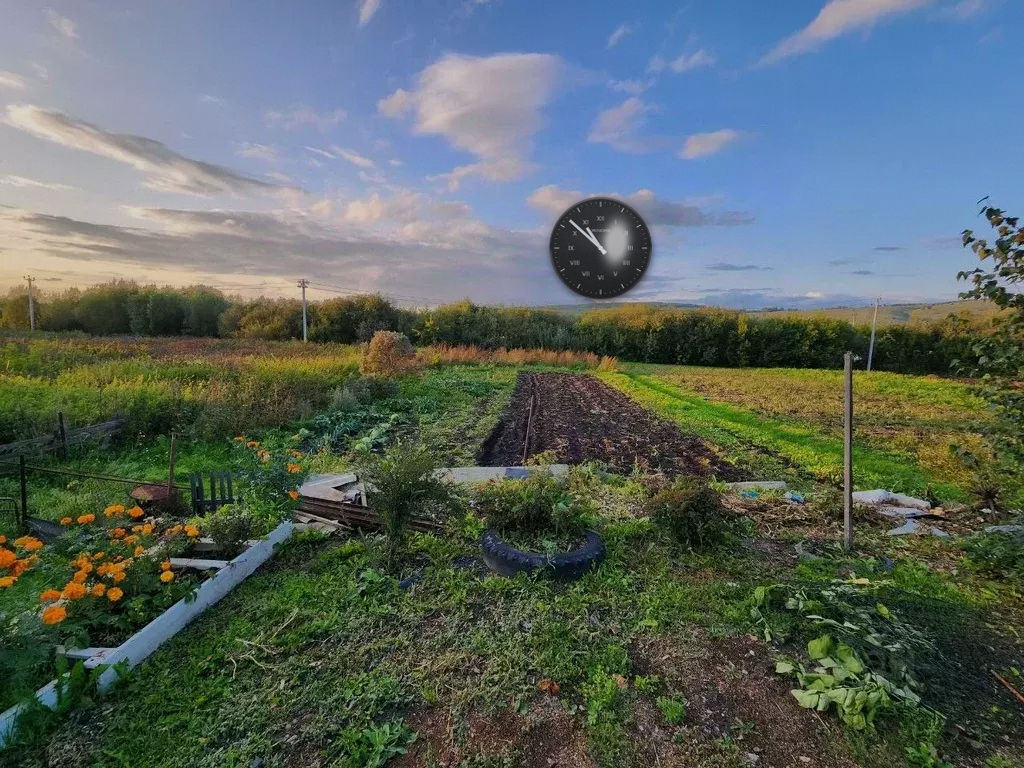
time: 10:52
